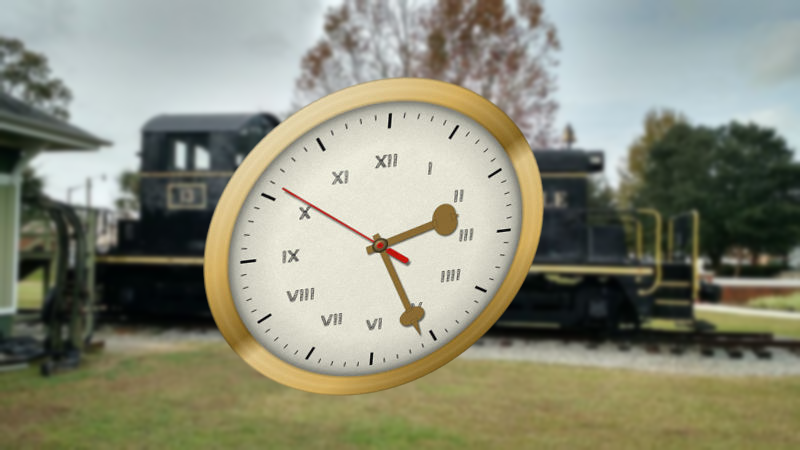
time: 2:25:51
